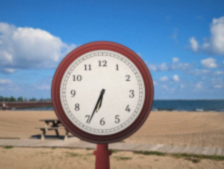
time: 6:34
